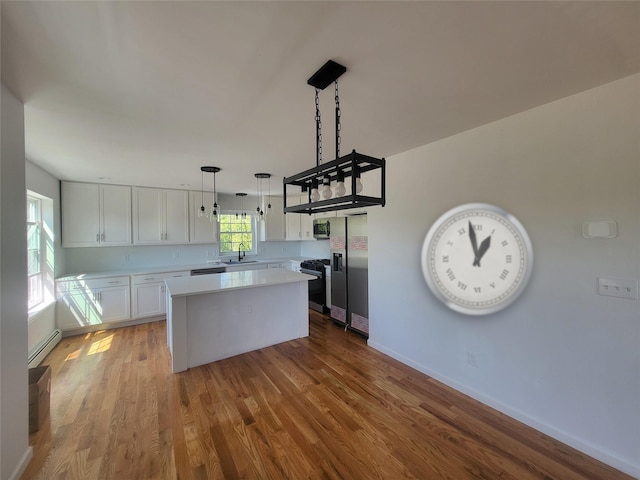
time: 12:58
